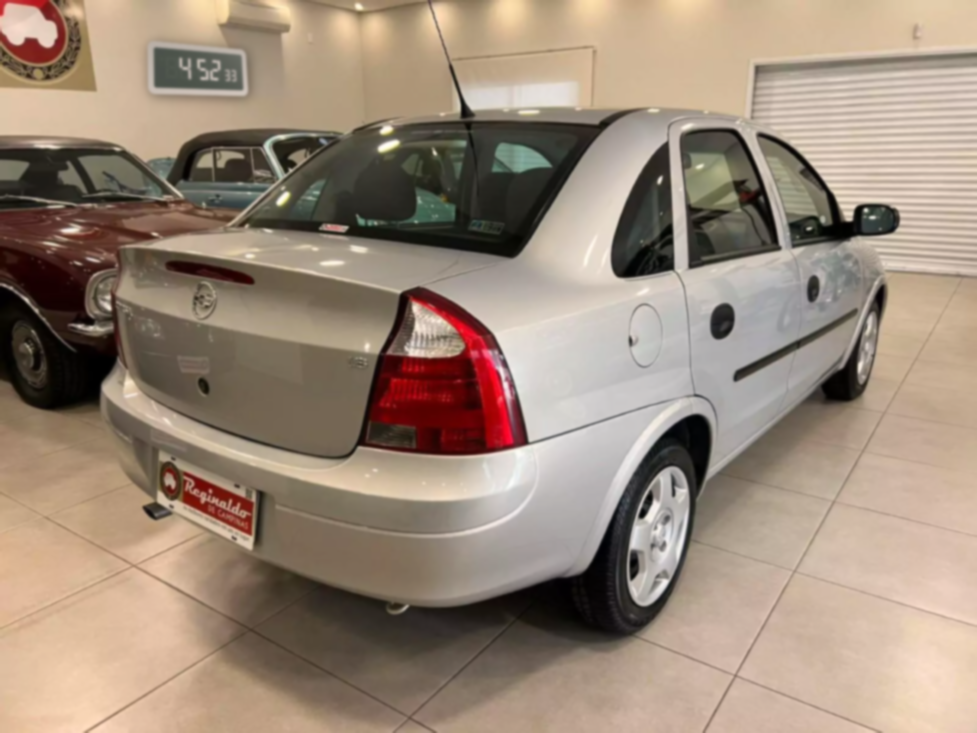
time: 4:52
